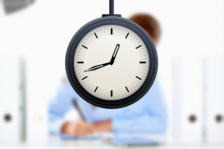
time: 12:42
